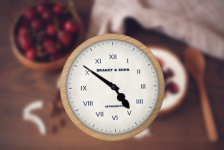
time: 4:51
